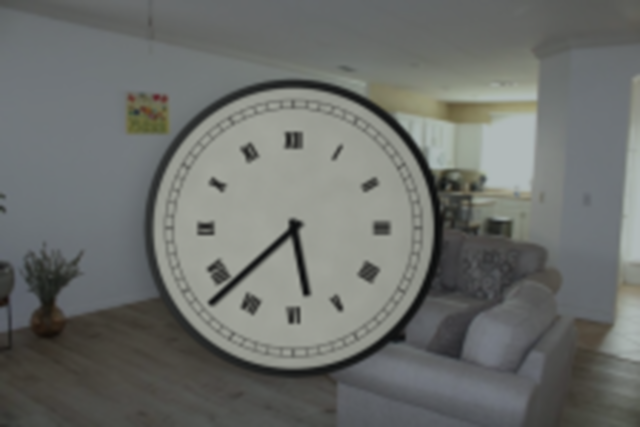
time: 5:38
